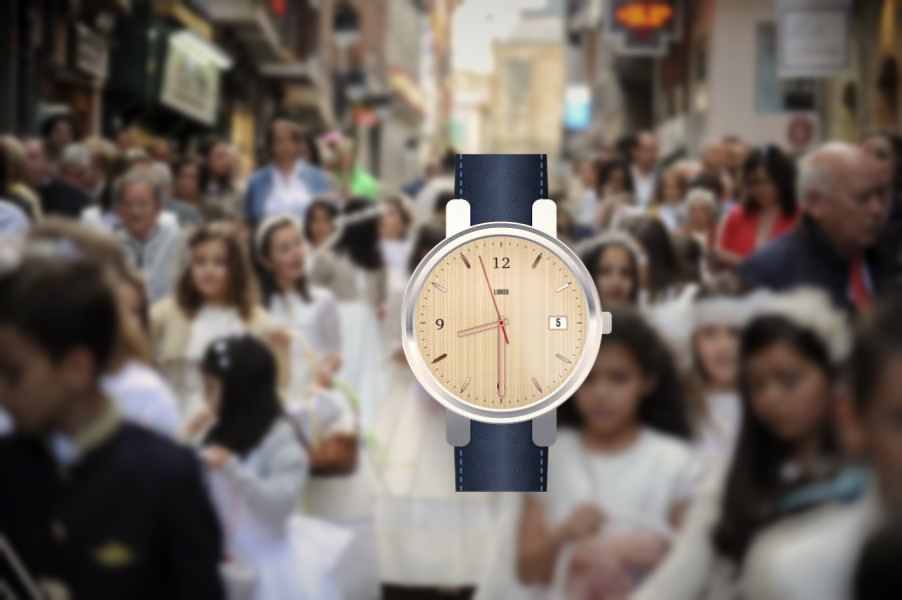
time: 8:29:57
